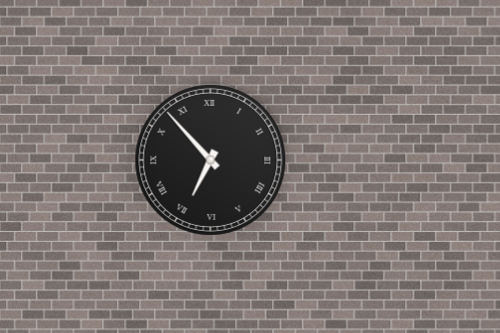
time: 6:53
